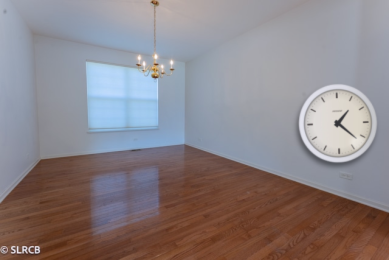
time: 1:22
